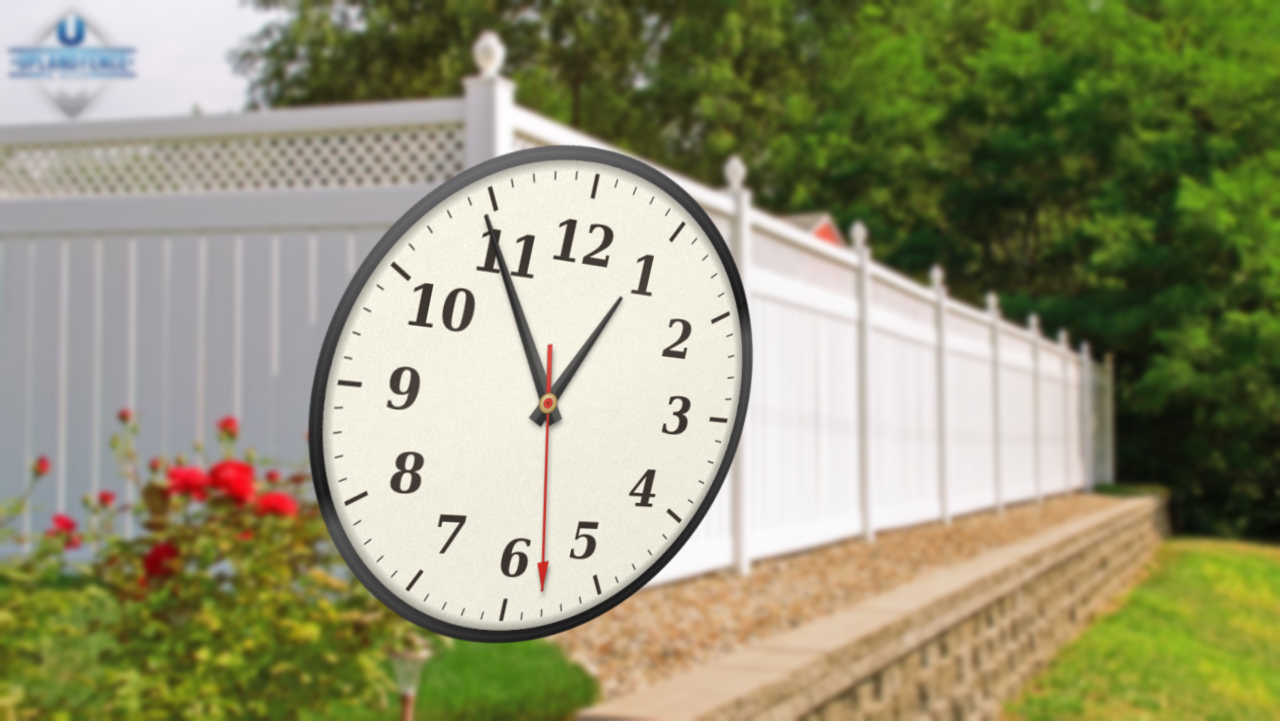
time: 12:54:28
